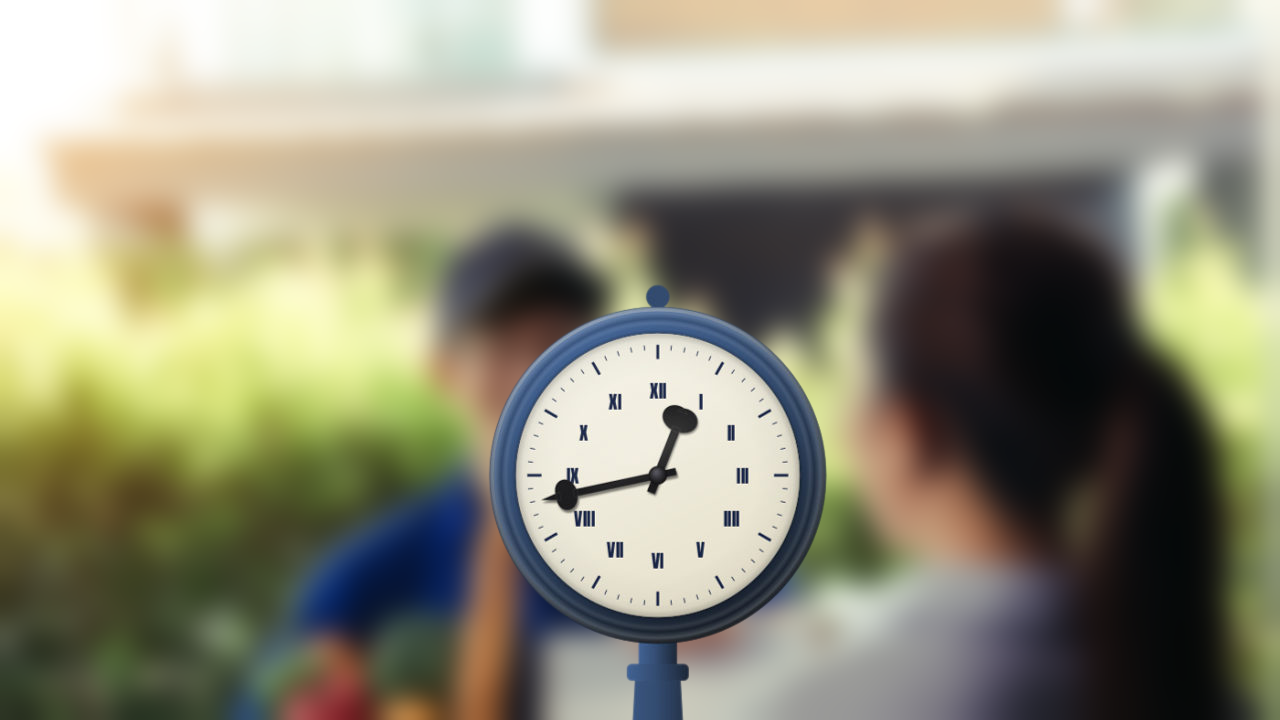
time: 12:43
